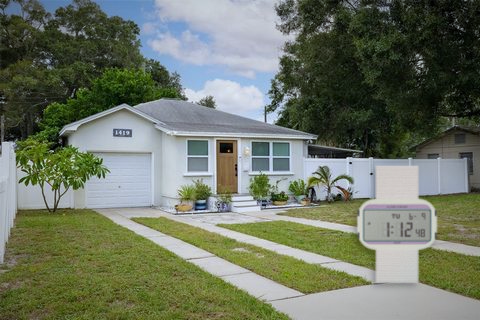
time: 1:12
